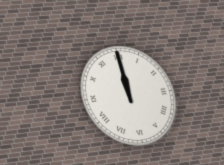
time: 12:00
